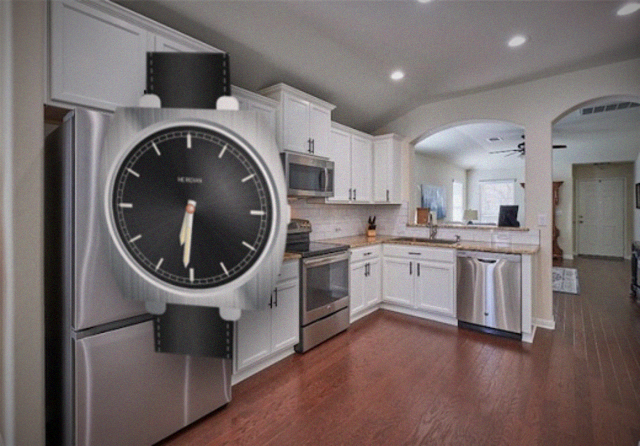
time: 6:31
